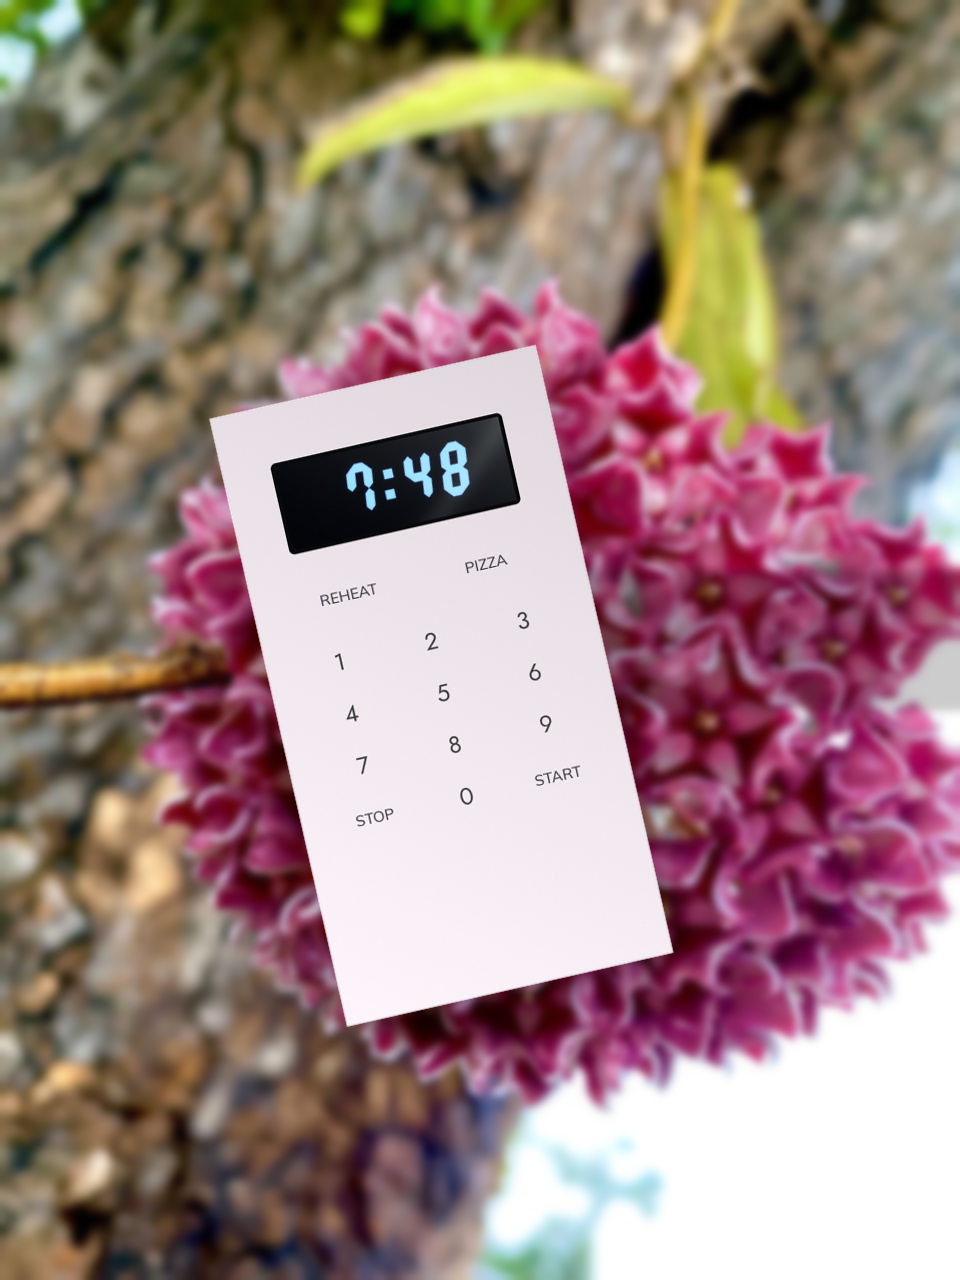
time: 7:48
